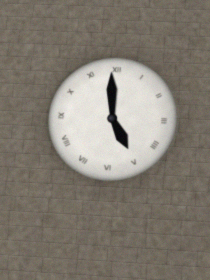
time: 4:59
